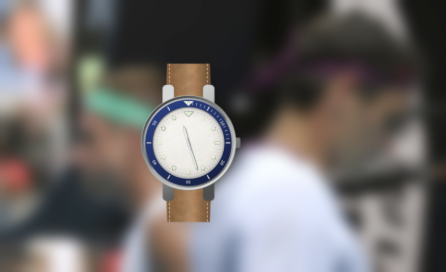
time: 11:27
